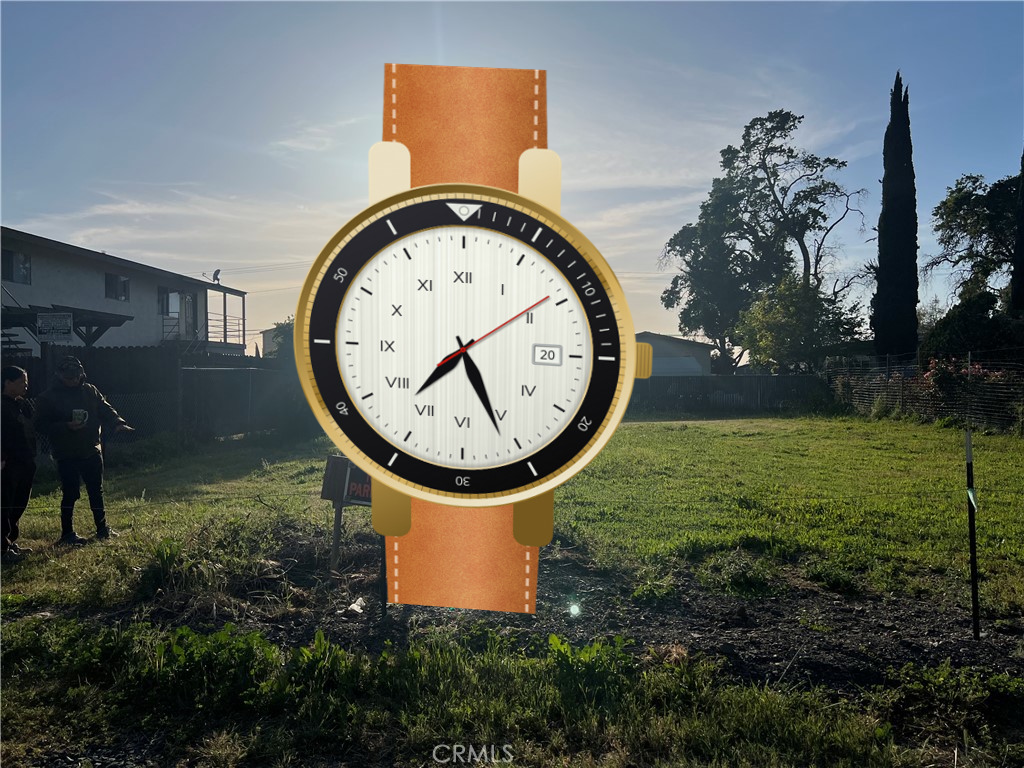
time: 7:26:09
